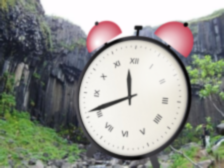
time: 11:41
